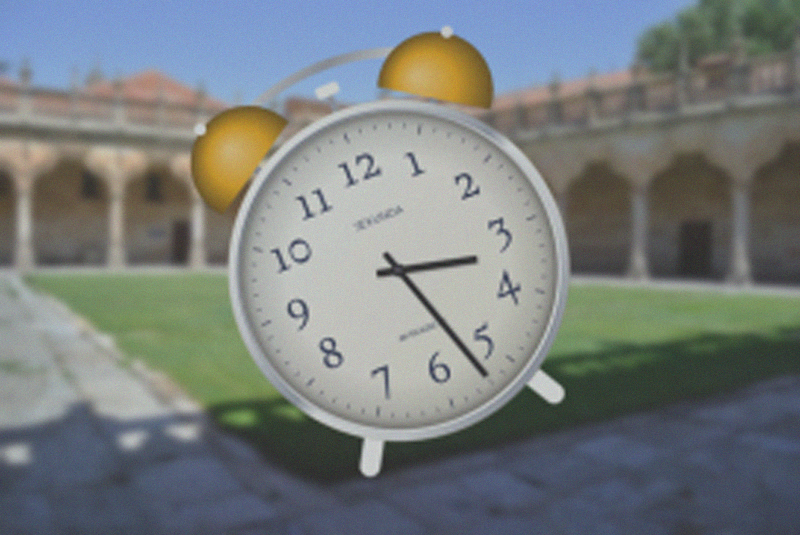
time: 3:27
